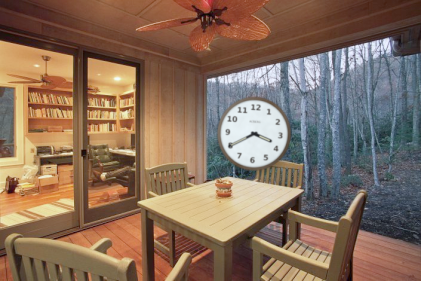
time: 3:40
